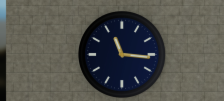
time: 11:16
